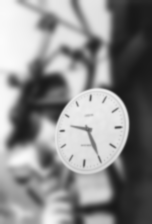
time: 9:25
